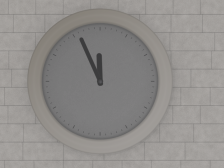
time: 11:56
